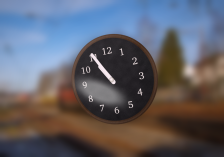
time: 10:55
